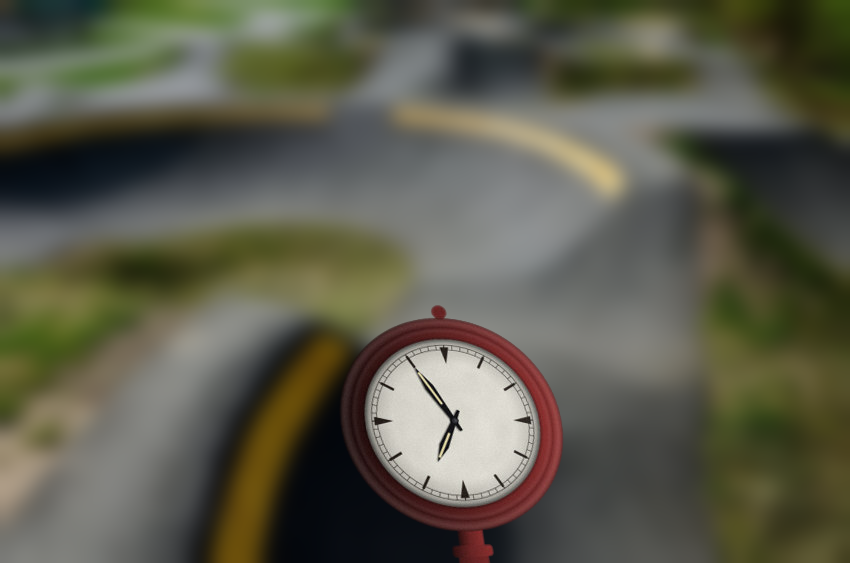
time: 6:55
